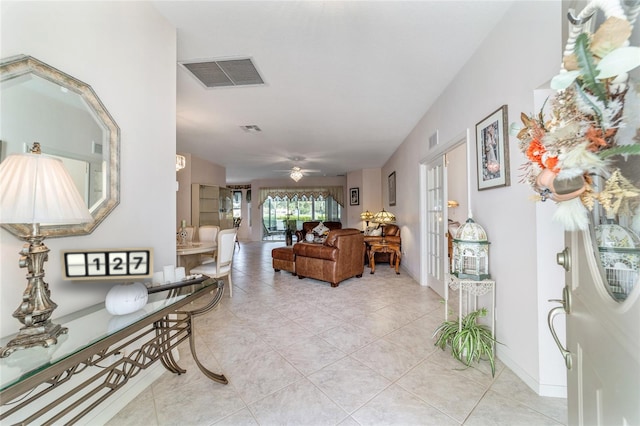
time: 1:27
